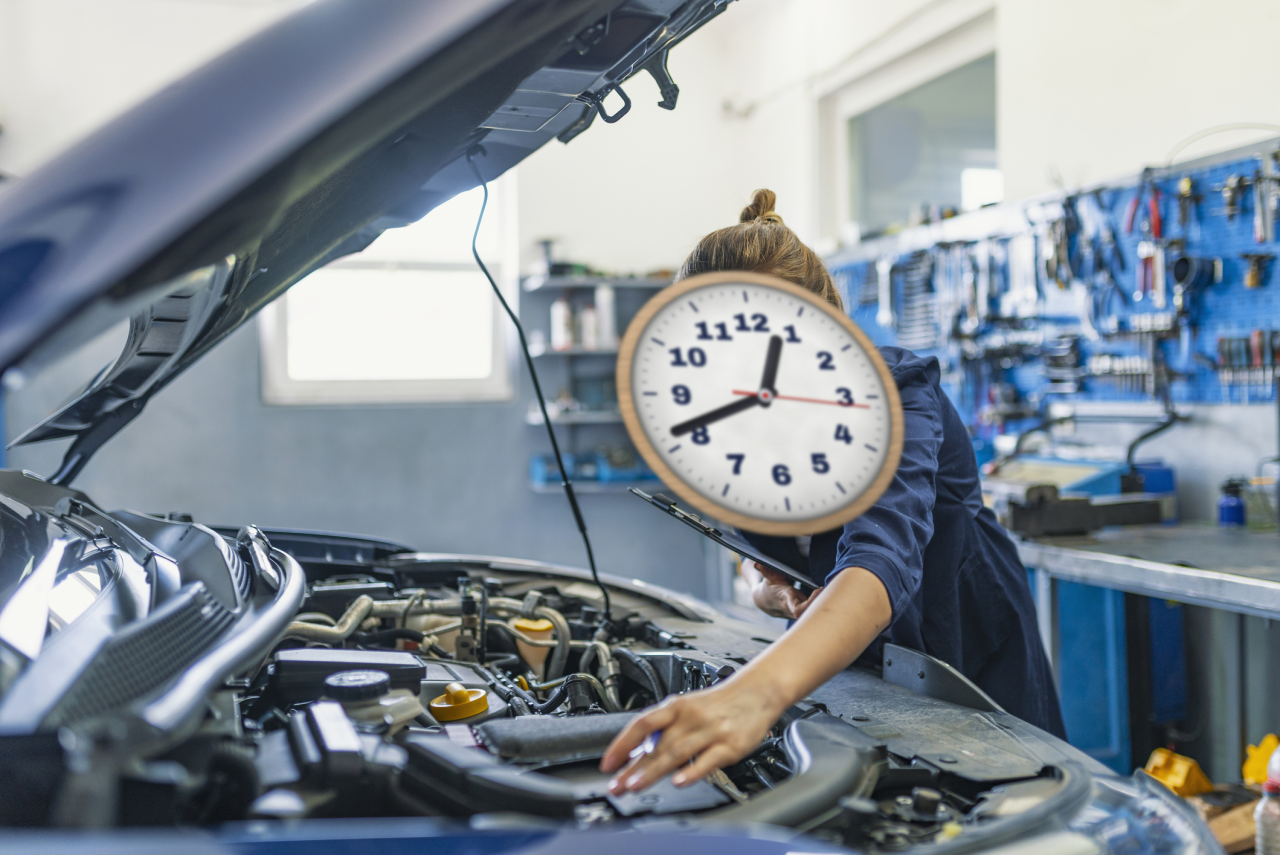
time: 12:41:16
